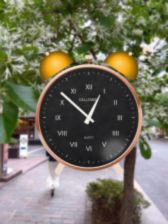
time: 12:52
